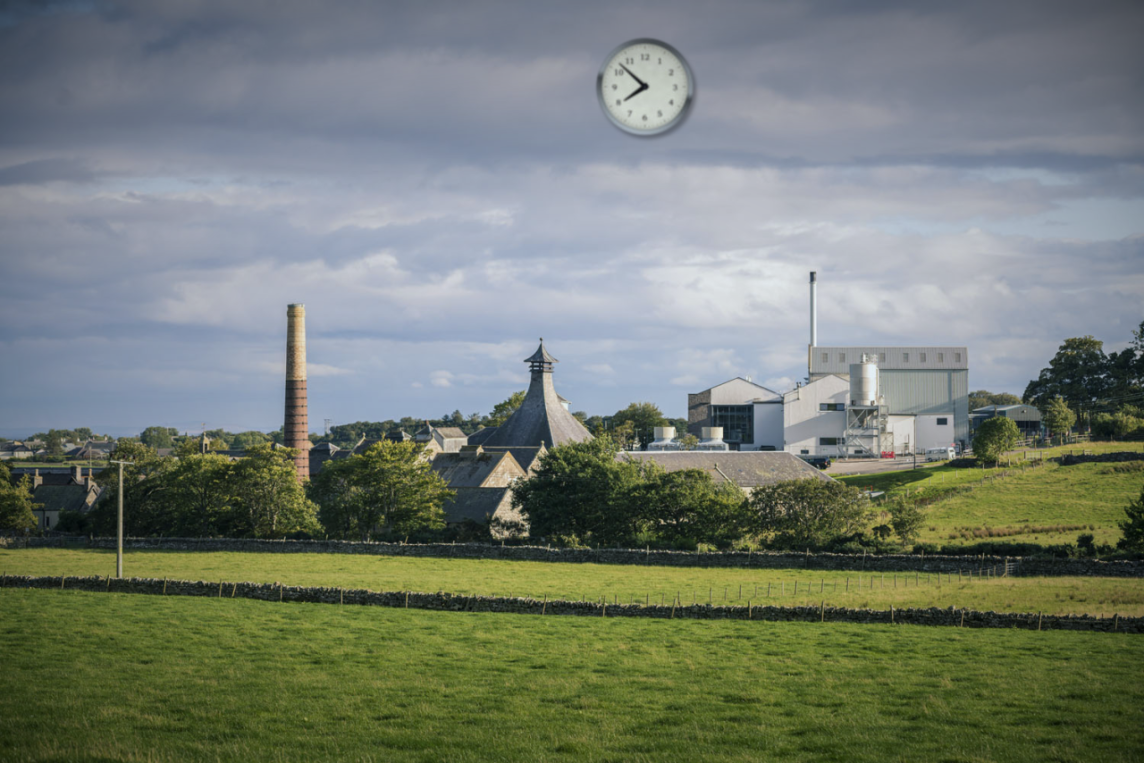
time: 7:52
